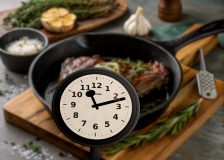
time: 11:12
